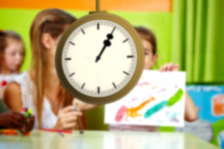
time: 1:05
